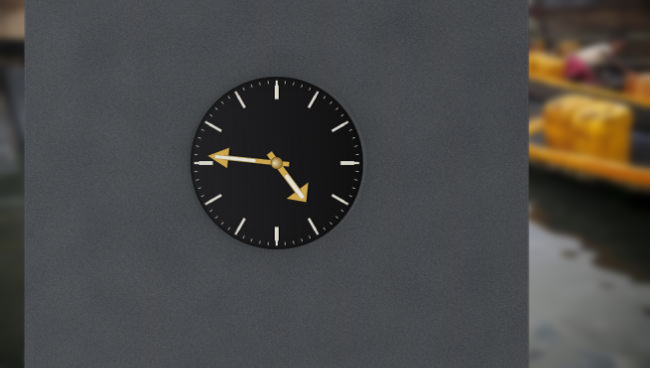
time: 4:46
